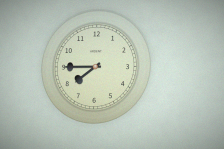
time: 7:45
